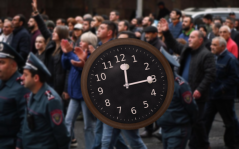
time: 12:15
